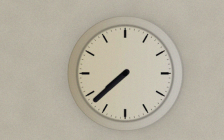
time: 7:38
